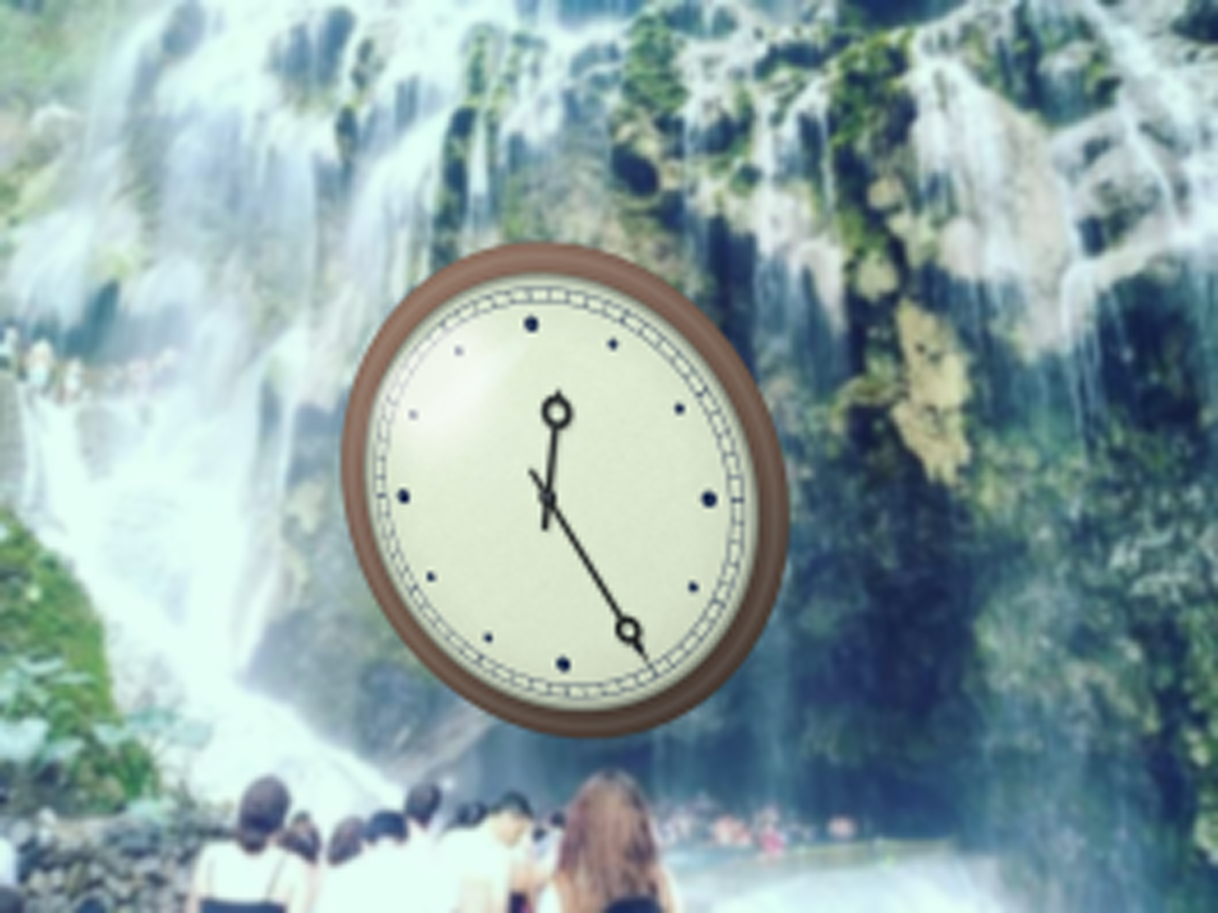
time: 12:25
